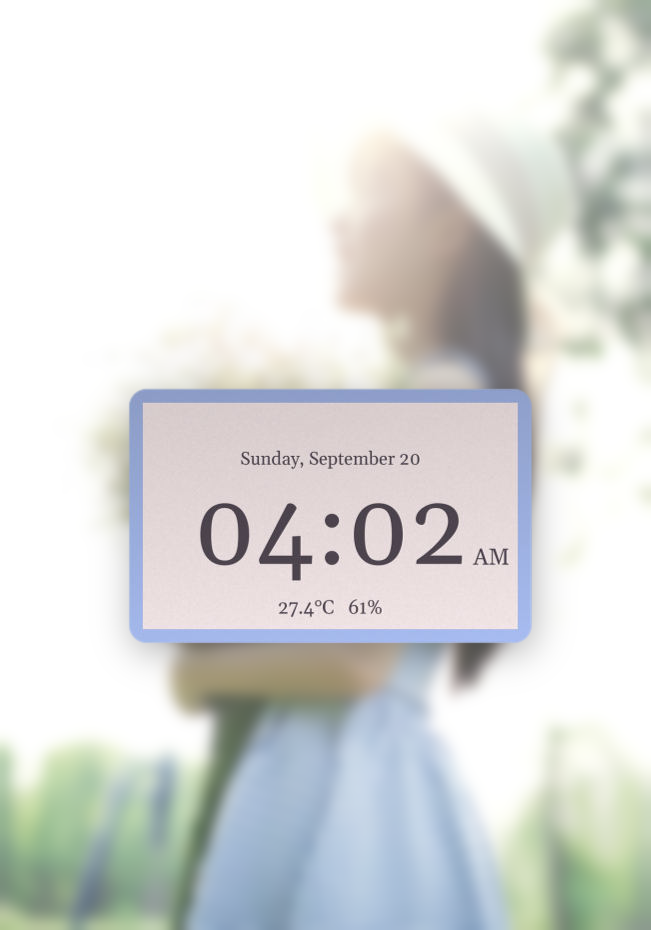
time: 4:02
